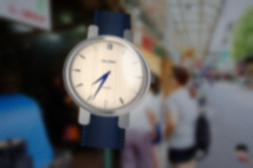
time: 7:34
